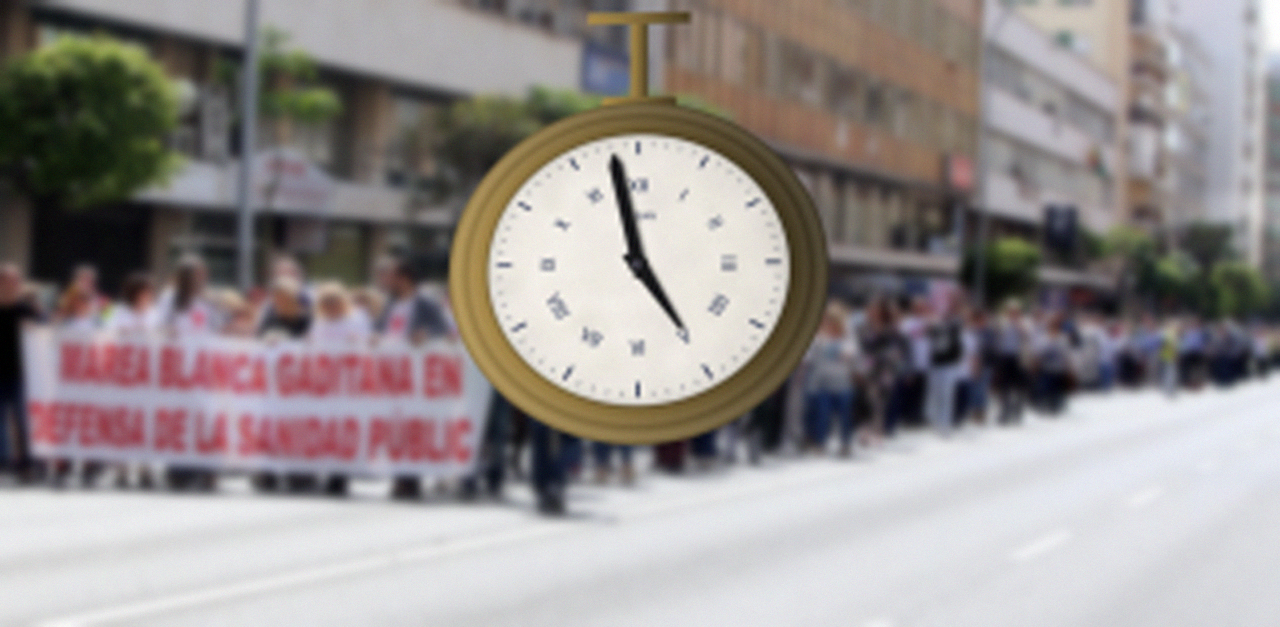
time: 4:58
